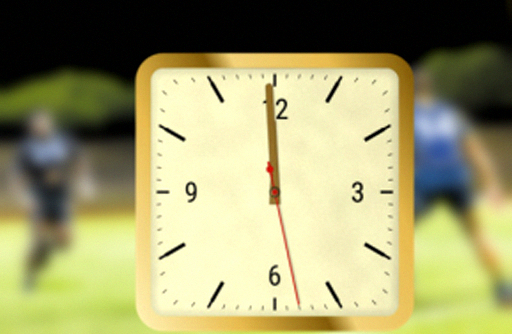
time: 11:59:28
